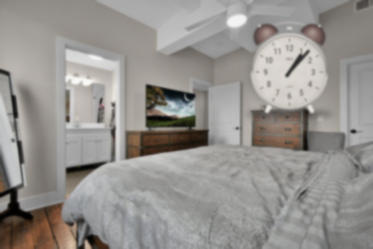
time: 1:07
